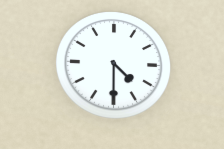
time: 4:30
